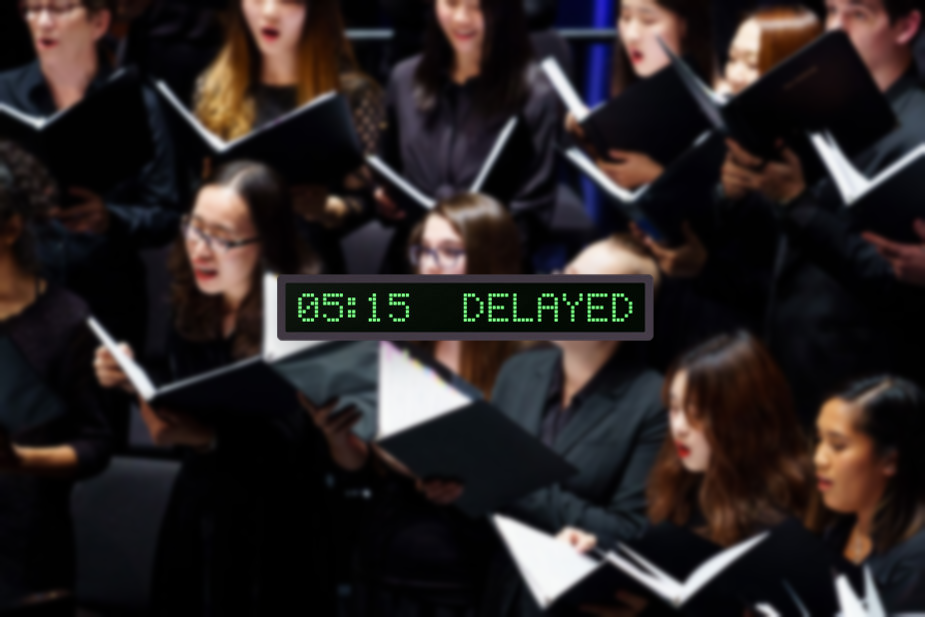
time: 5:15
